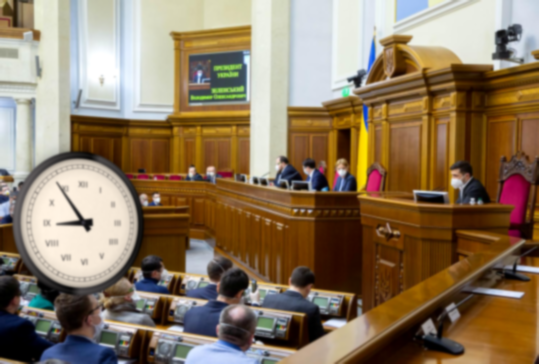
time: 8:54
